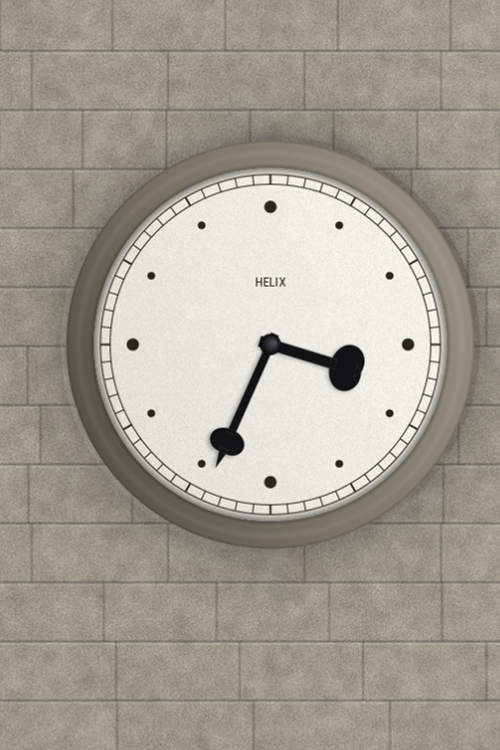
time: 3:34
